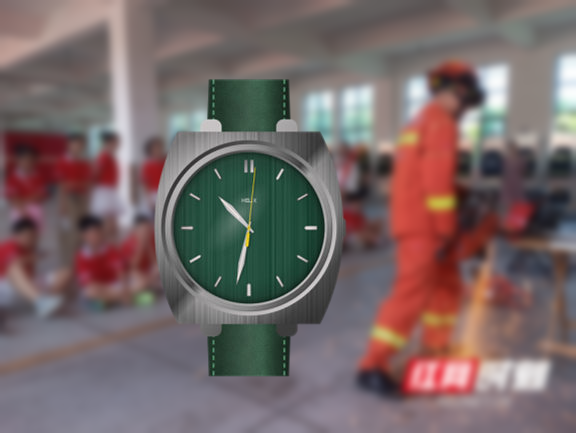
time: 10:32:01
